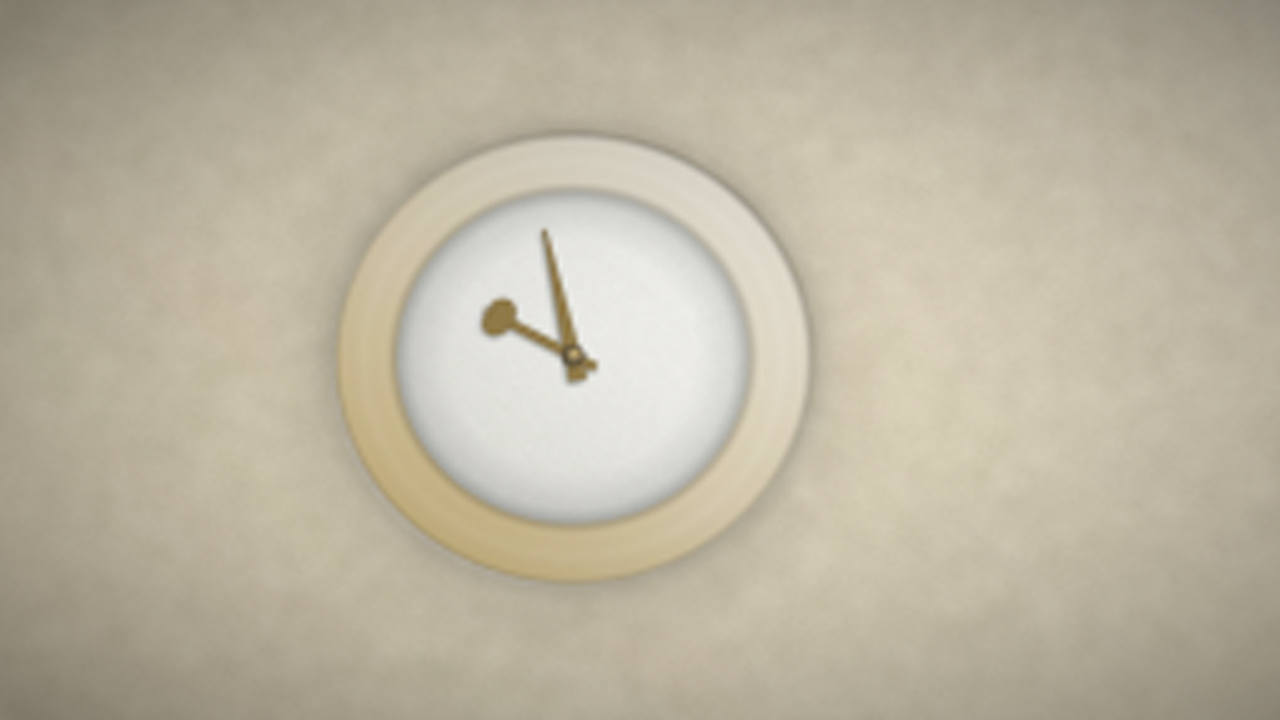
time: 9:58
